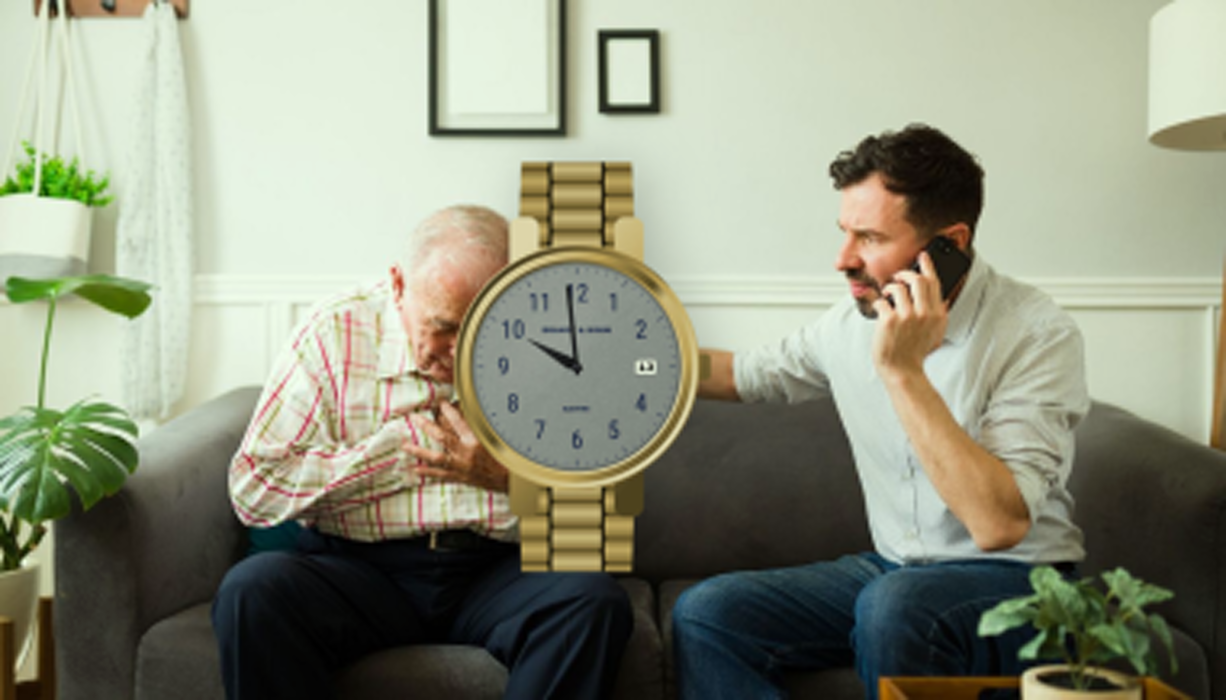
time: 9:59
